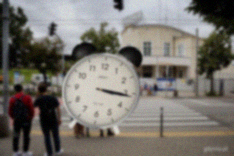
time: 3:16
